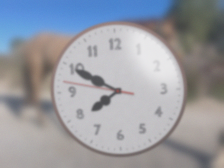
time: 7:49:47
